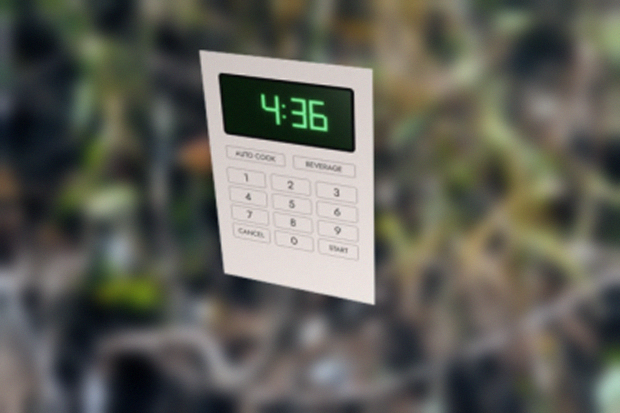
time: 4:36
